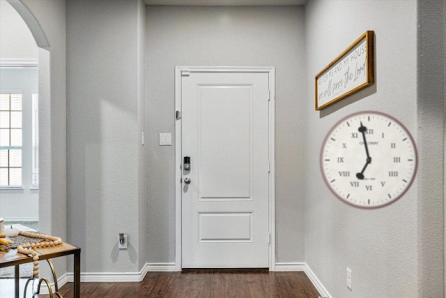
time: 6:58
